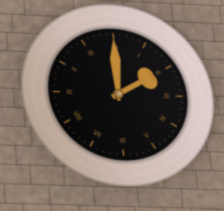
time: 2:00
